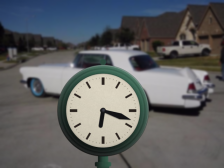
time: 6:18
